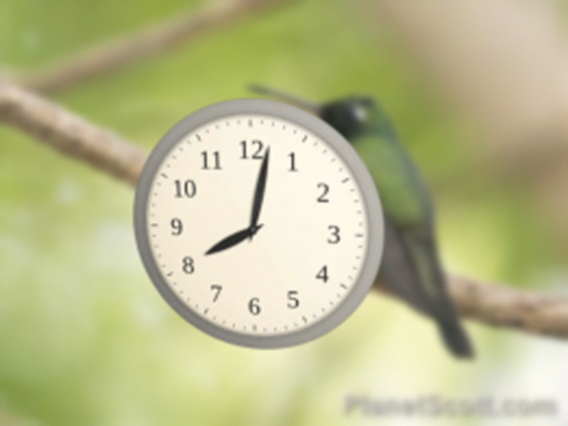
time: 8:02
